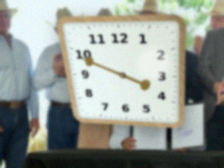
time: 3:49
